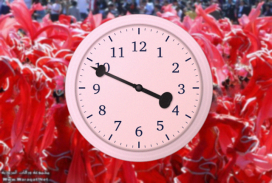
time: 3:49
